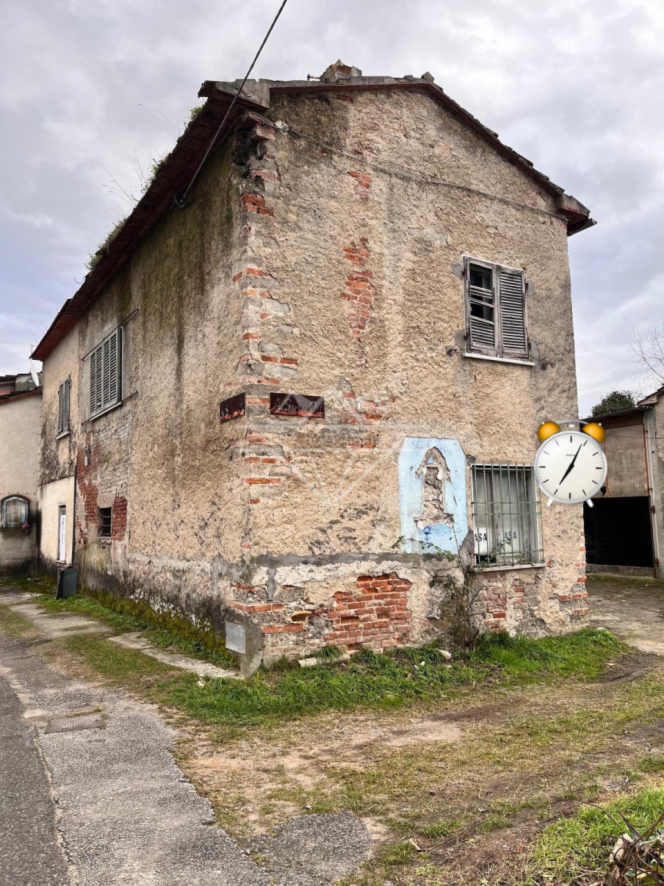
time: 7:04
